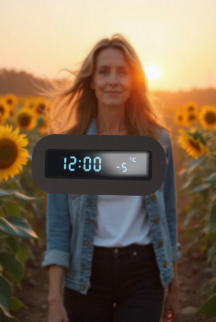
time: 12:00
